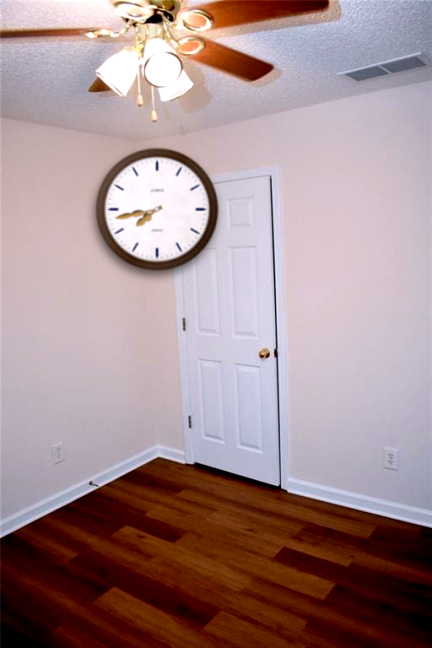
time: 7:43
